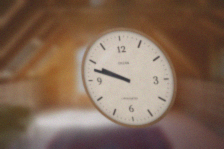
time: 9:48
